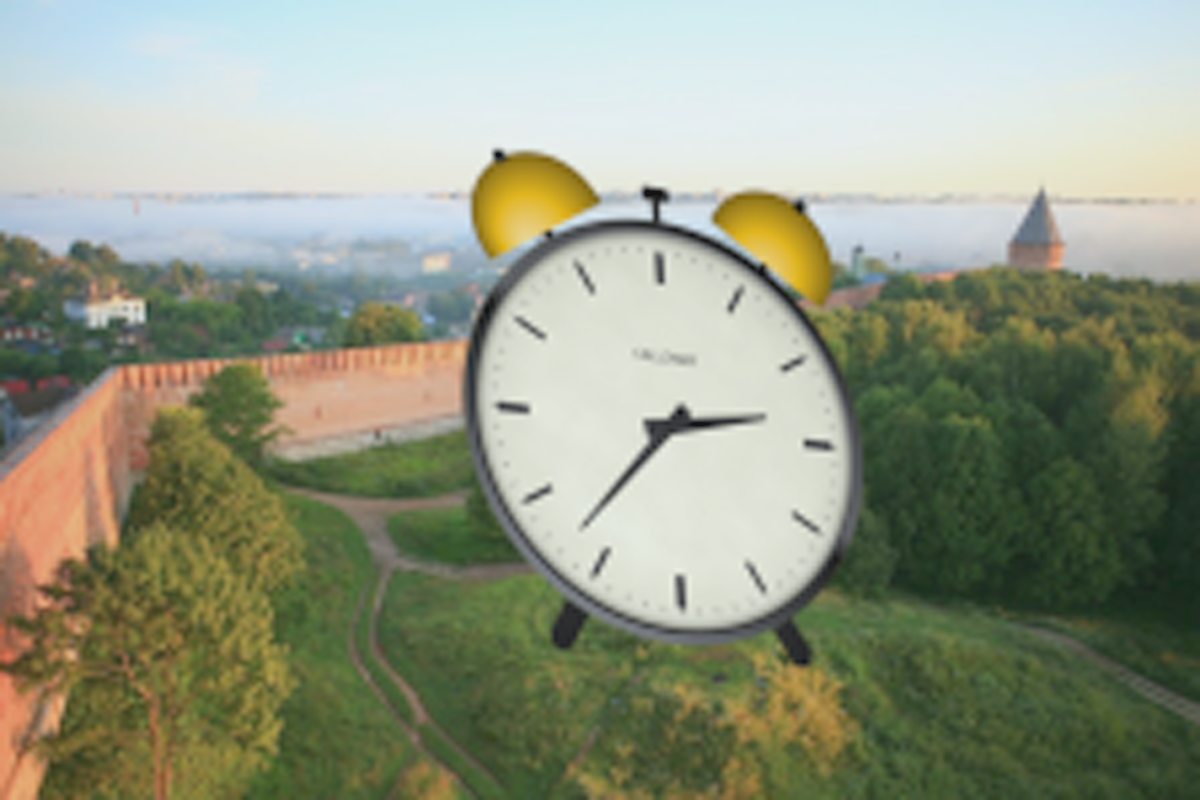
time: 2:37
